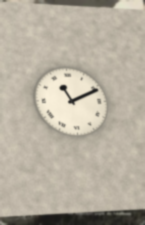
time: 11:11
